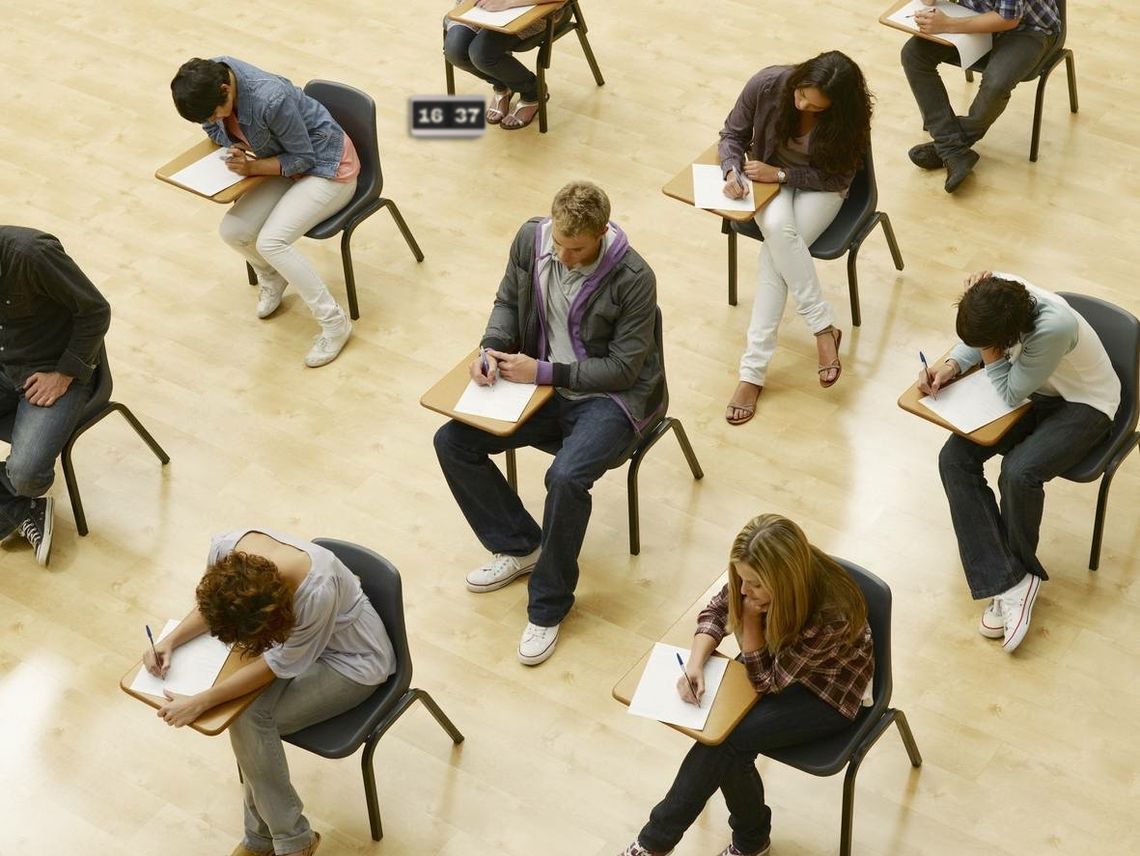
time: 16:37
